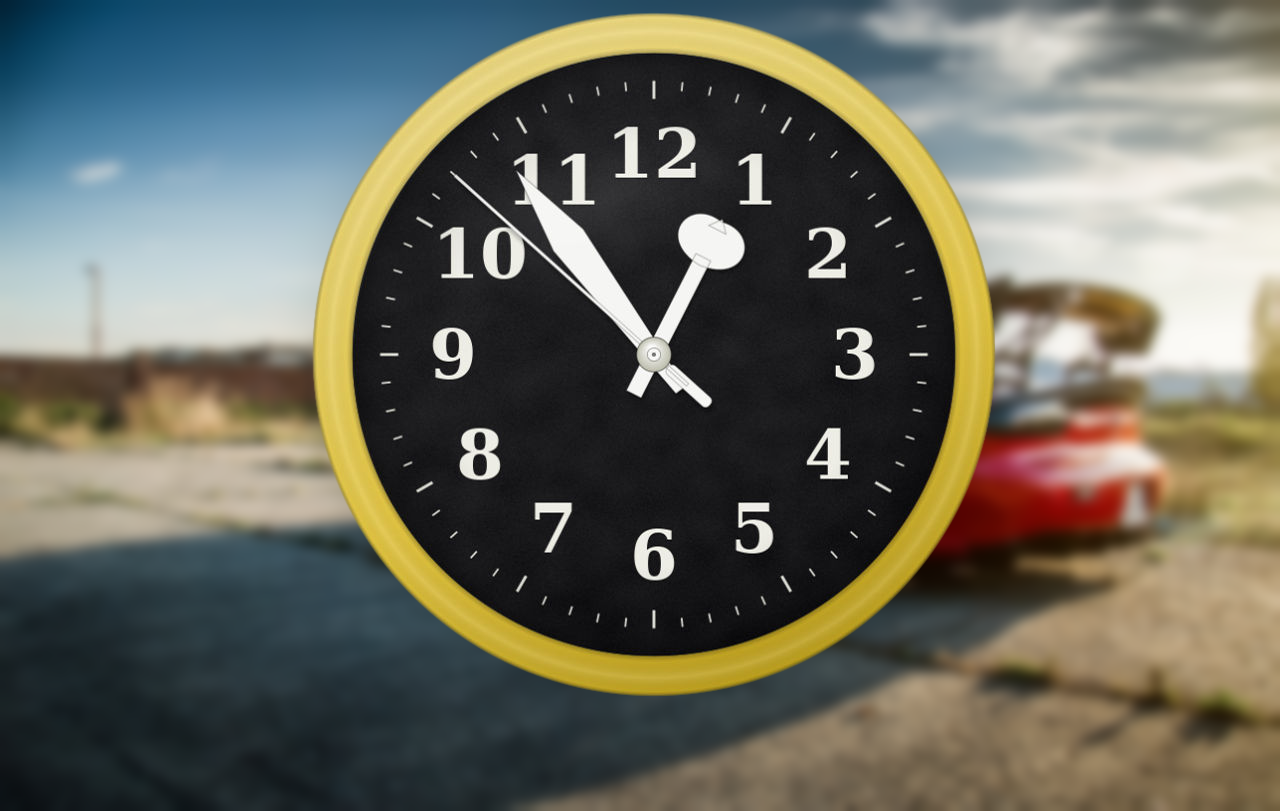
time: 12:53:52
